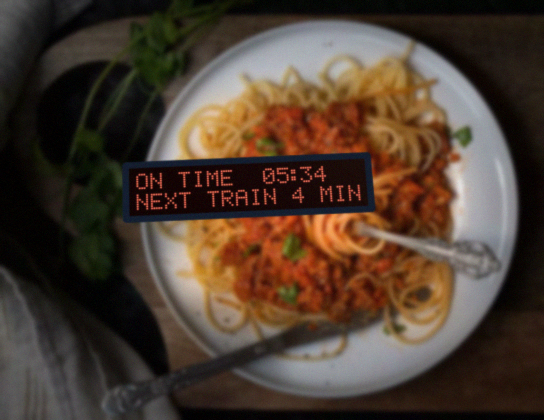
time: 5:34
